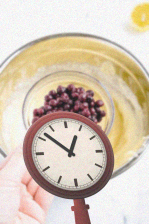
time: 12:52
